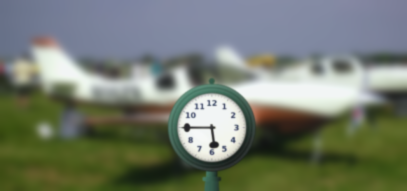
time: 5:45
